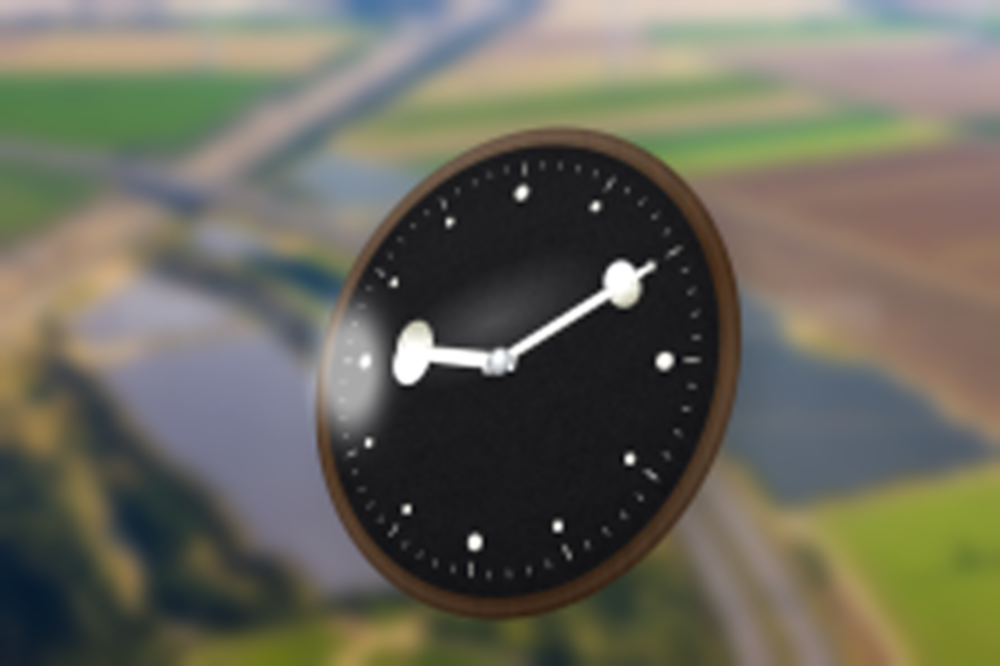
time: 9:10
